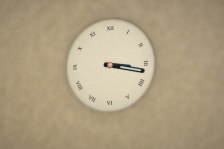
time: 3:17
